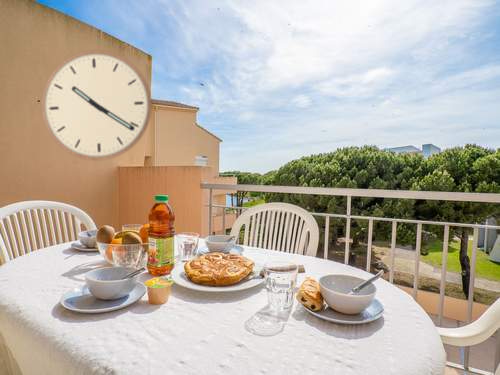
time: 10:21
